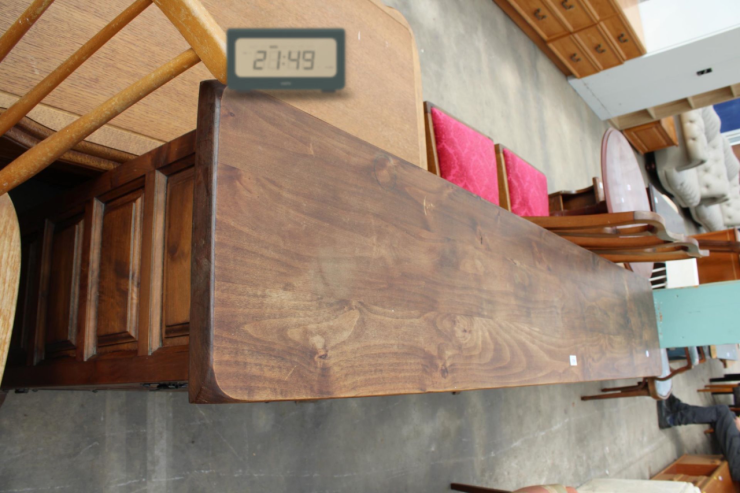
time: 21:49
